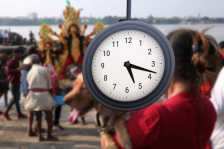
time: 5:18
